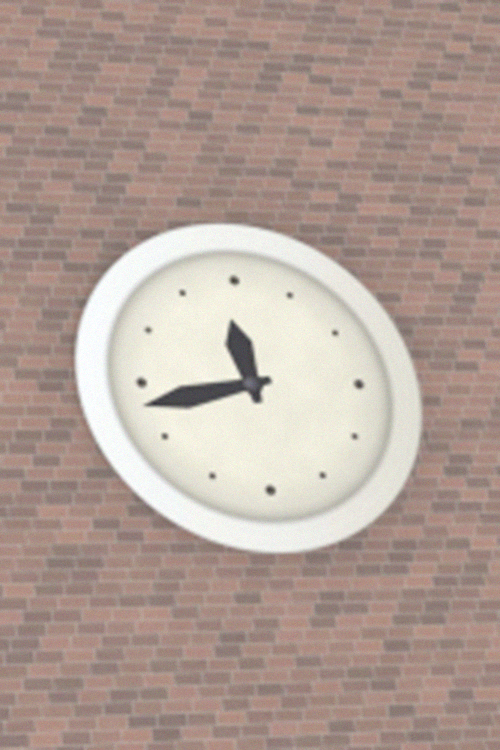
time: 11:43
